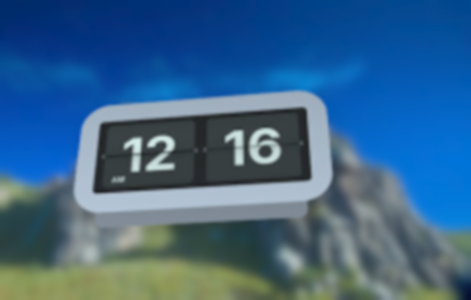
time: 12:16
